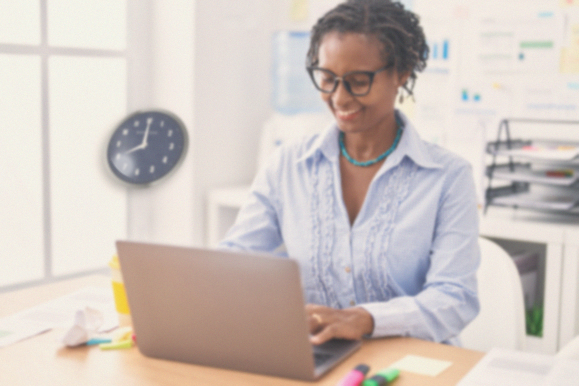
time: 8:00
